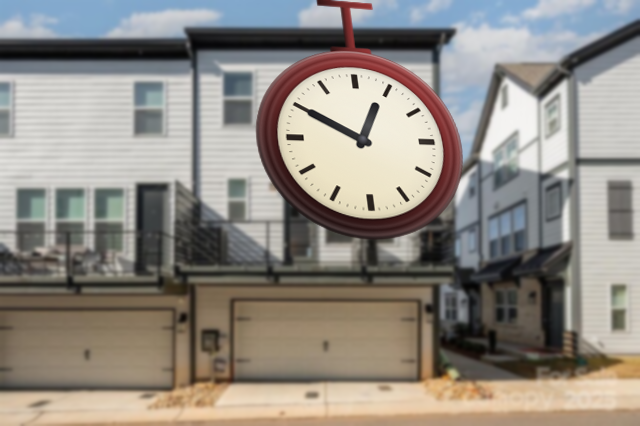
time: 12:50
